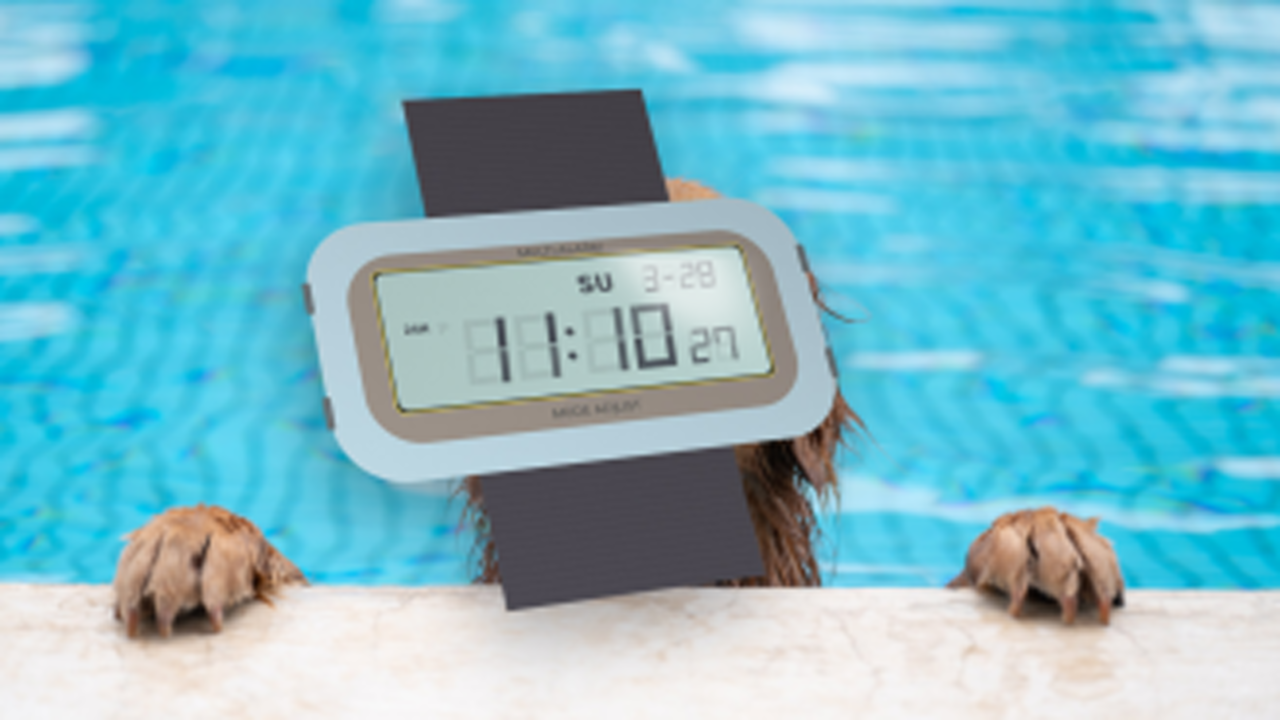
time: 11:10:27
